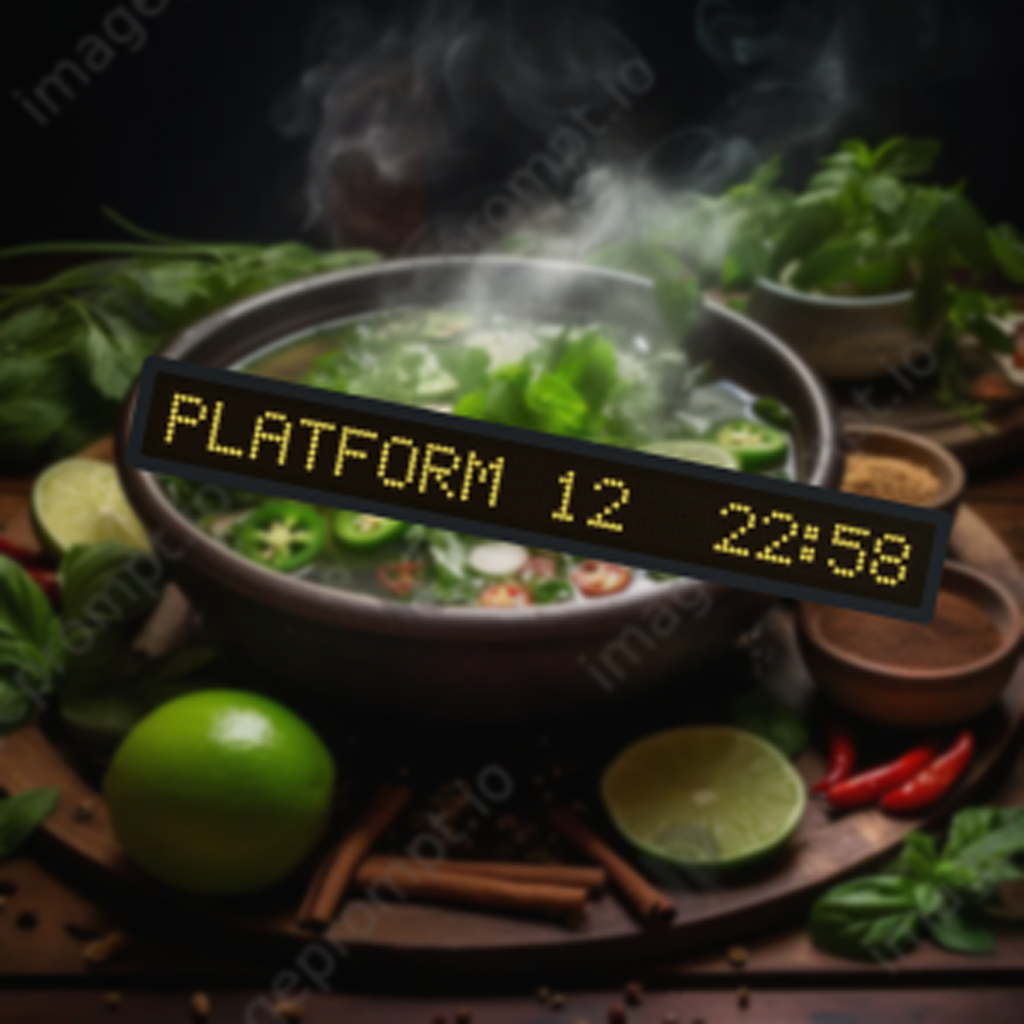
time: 22:58
